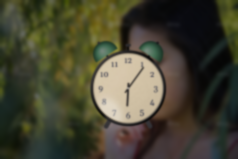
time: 6:06
